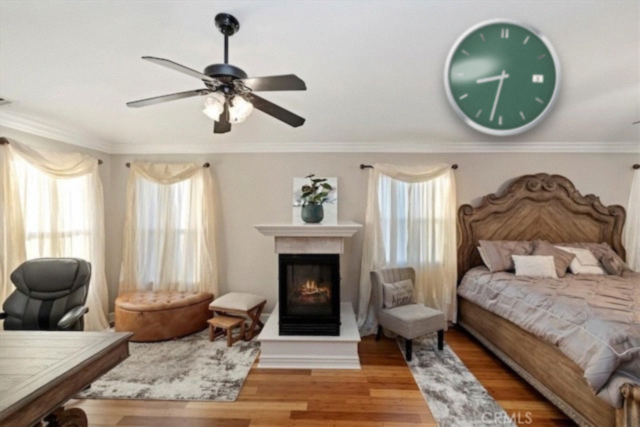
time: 8:32
